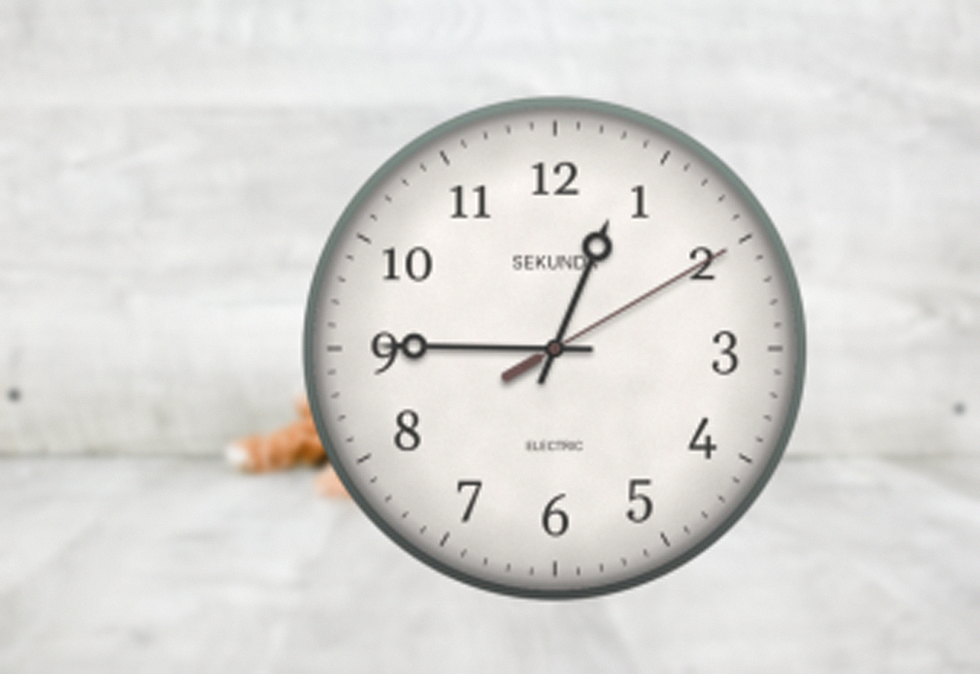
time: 12:45:10
